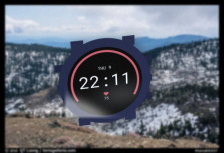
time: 22:11
